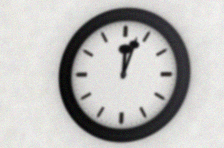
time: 12:03
